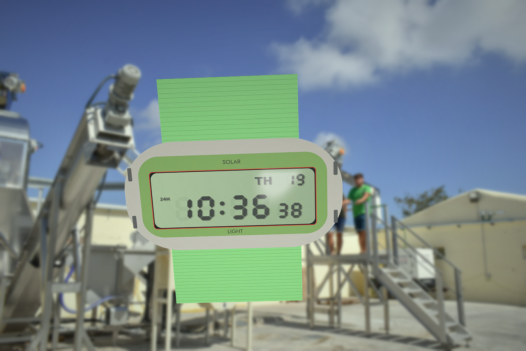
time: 10:36:38
